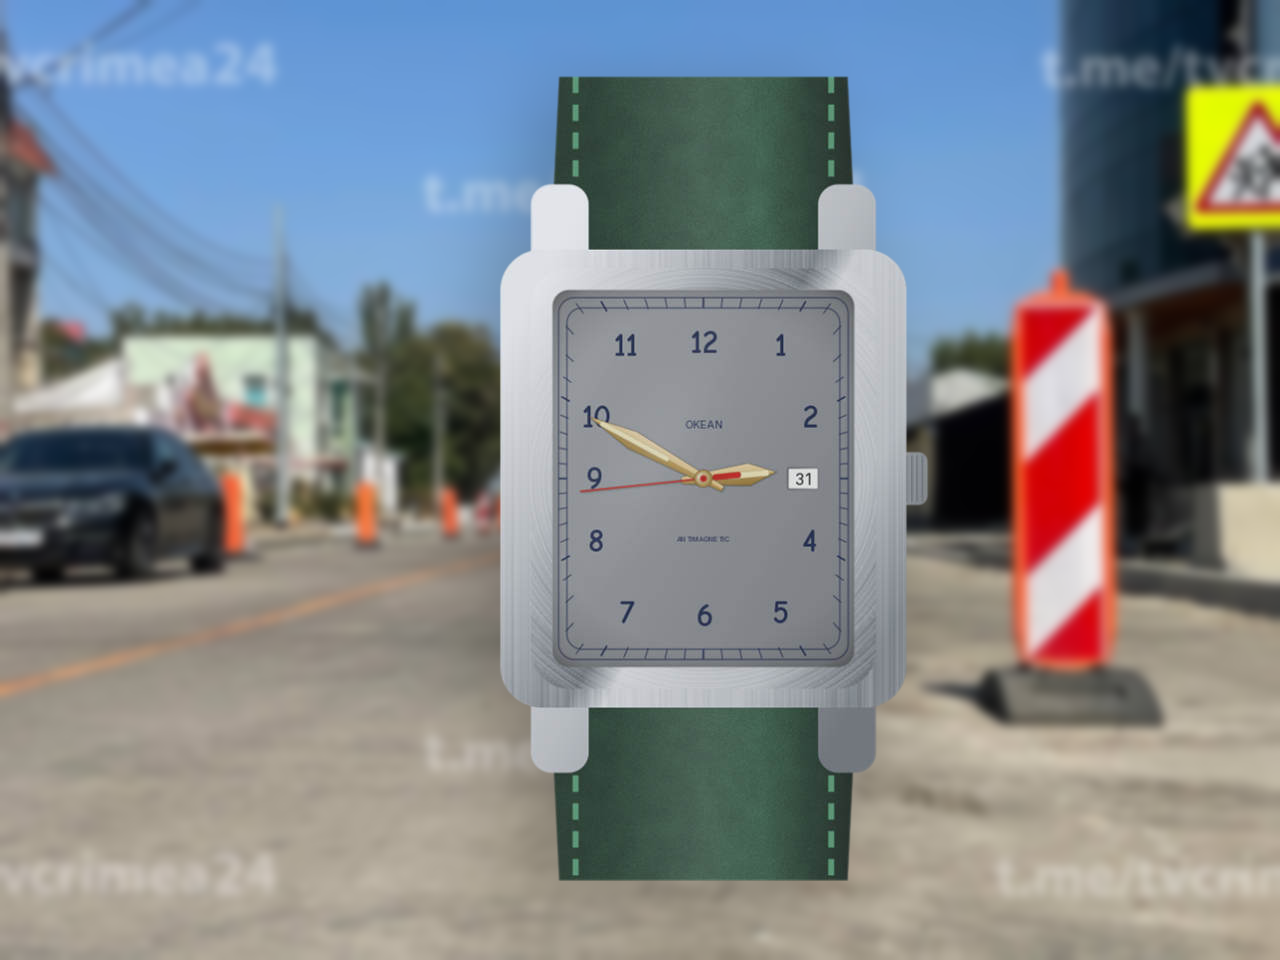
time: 2:49:44
